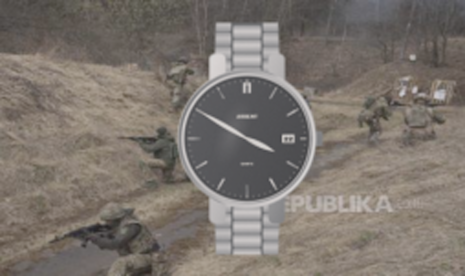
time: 3:50
